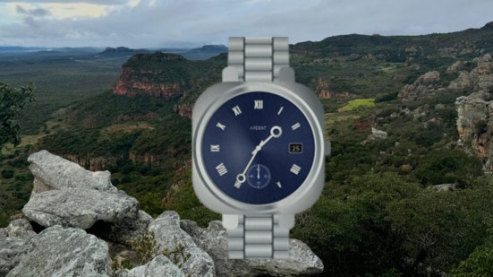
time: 1:35
